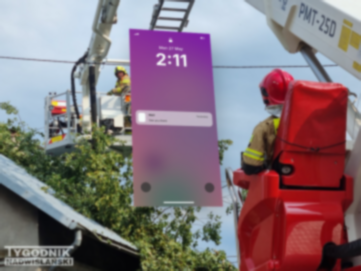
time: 2:11
